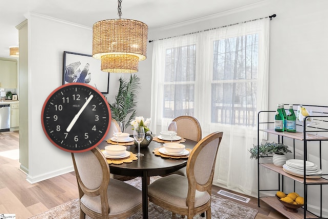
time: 7:06
